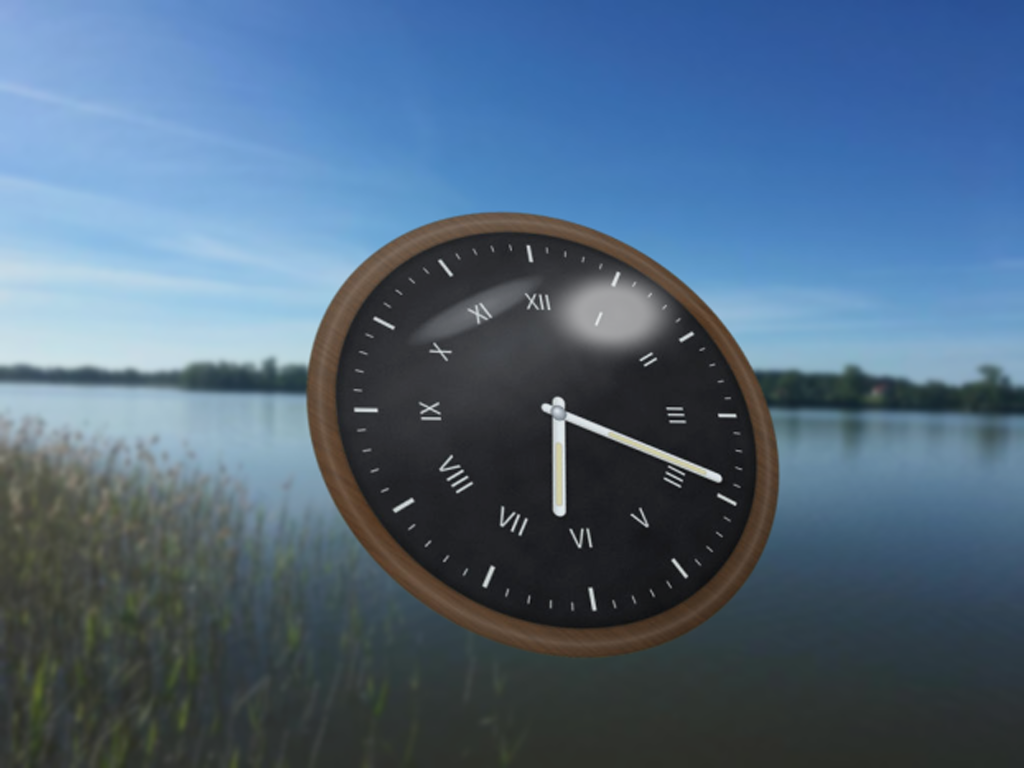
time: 6:19
